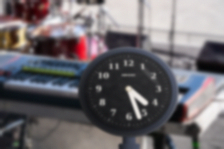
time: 4:27
